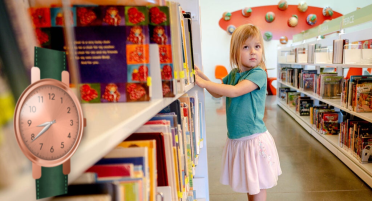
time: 8:39
